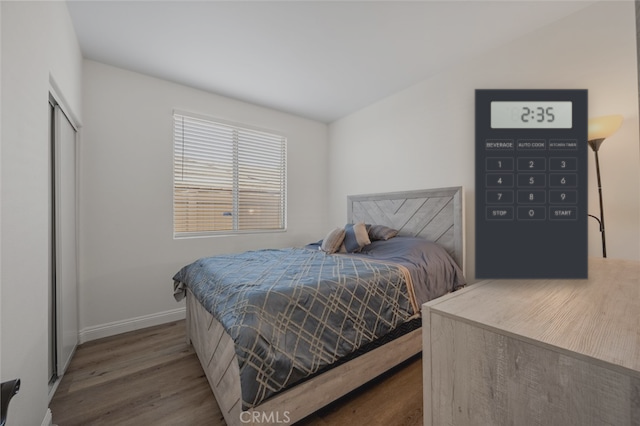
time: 2:35
